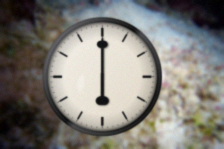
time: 6:00
